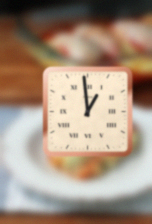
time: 12:59
